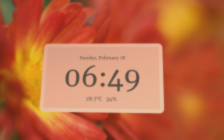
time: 6:49
